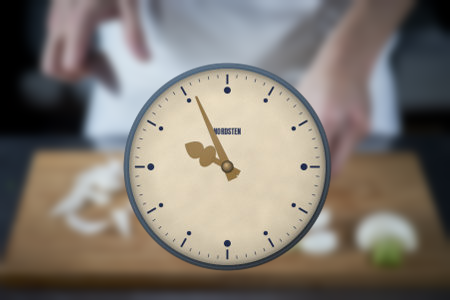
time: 9:56
